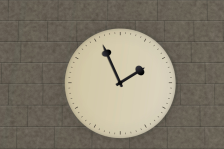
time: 1:56
